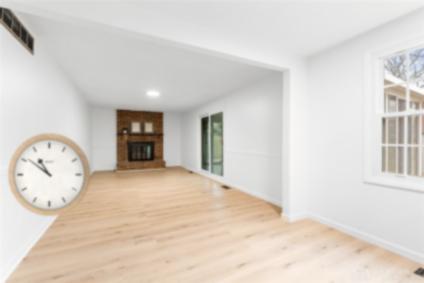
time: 10:51
